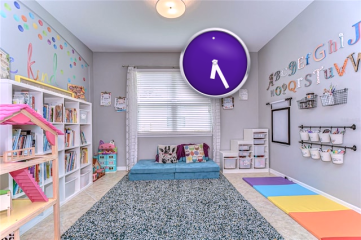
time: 6:26
